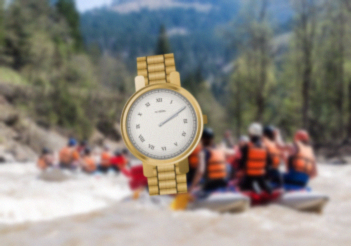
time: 2:10
